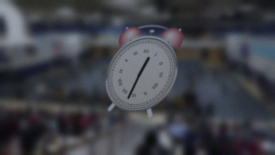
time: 12:32
